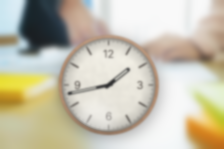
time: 1:43
